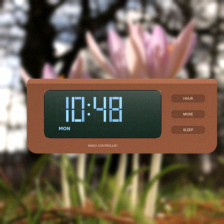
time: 10:48
